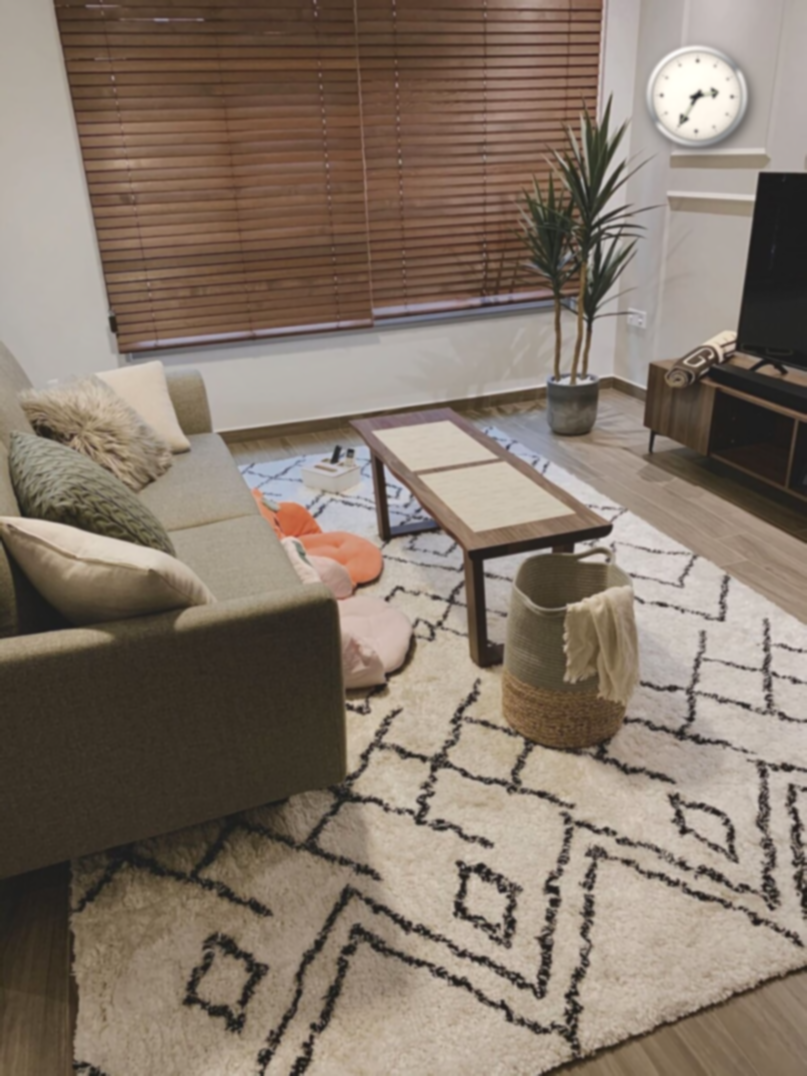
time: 2:35
